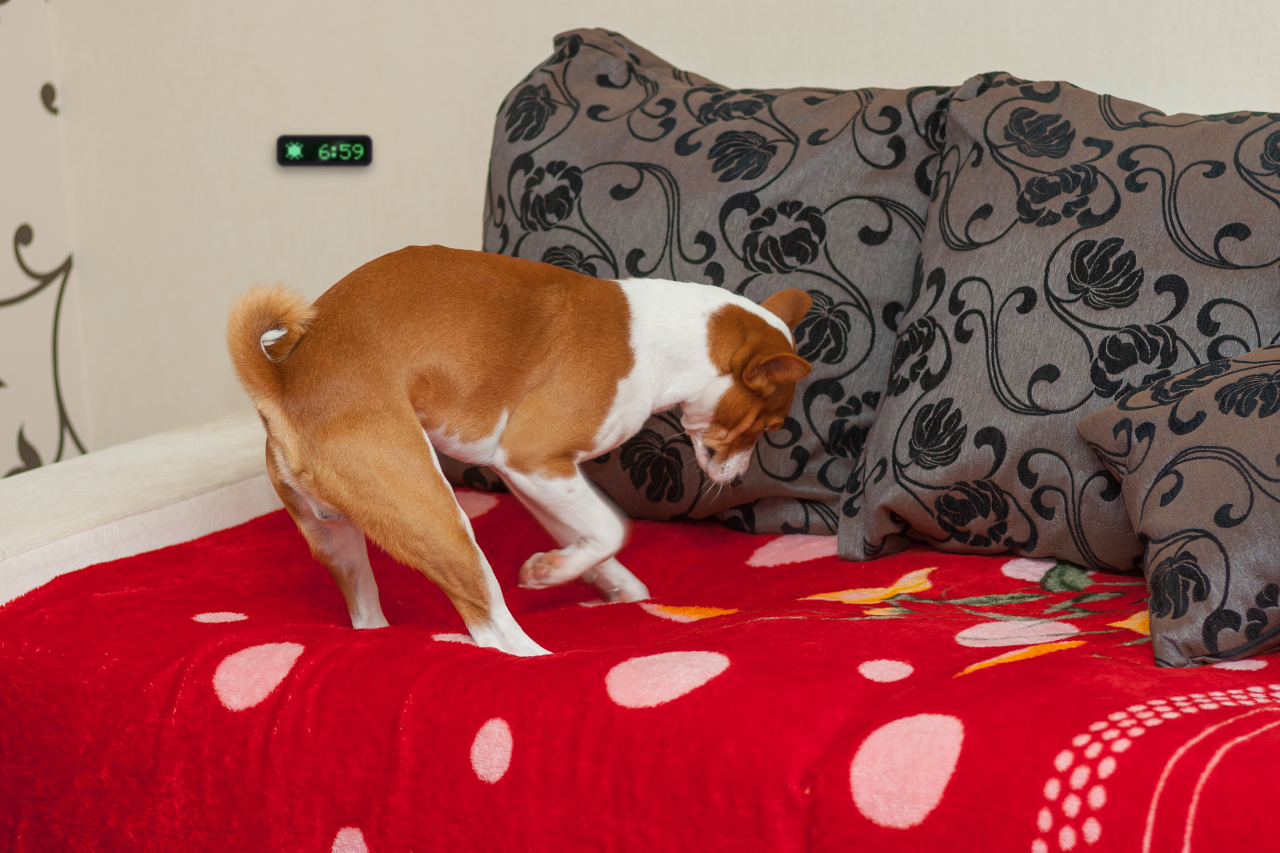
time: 6:59
